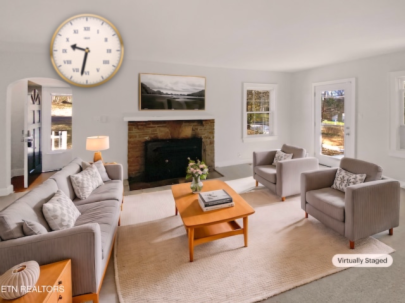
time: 9:32
